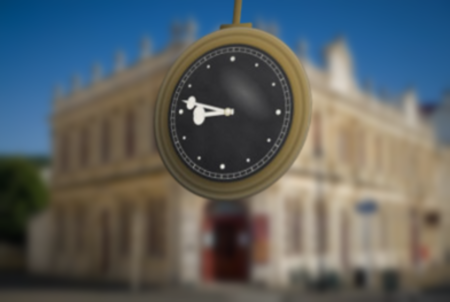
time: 8:47
